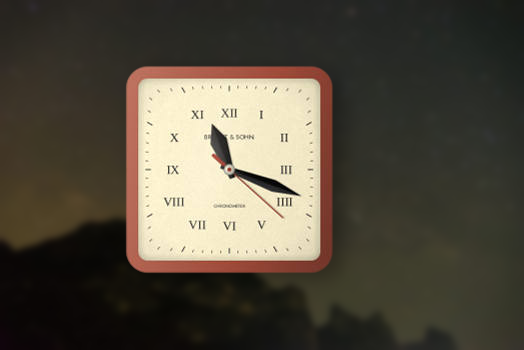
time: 11:18:22
